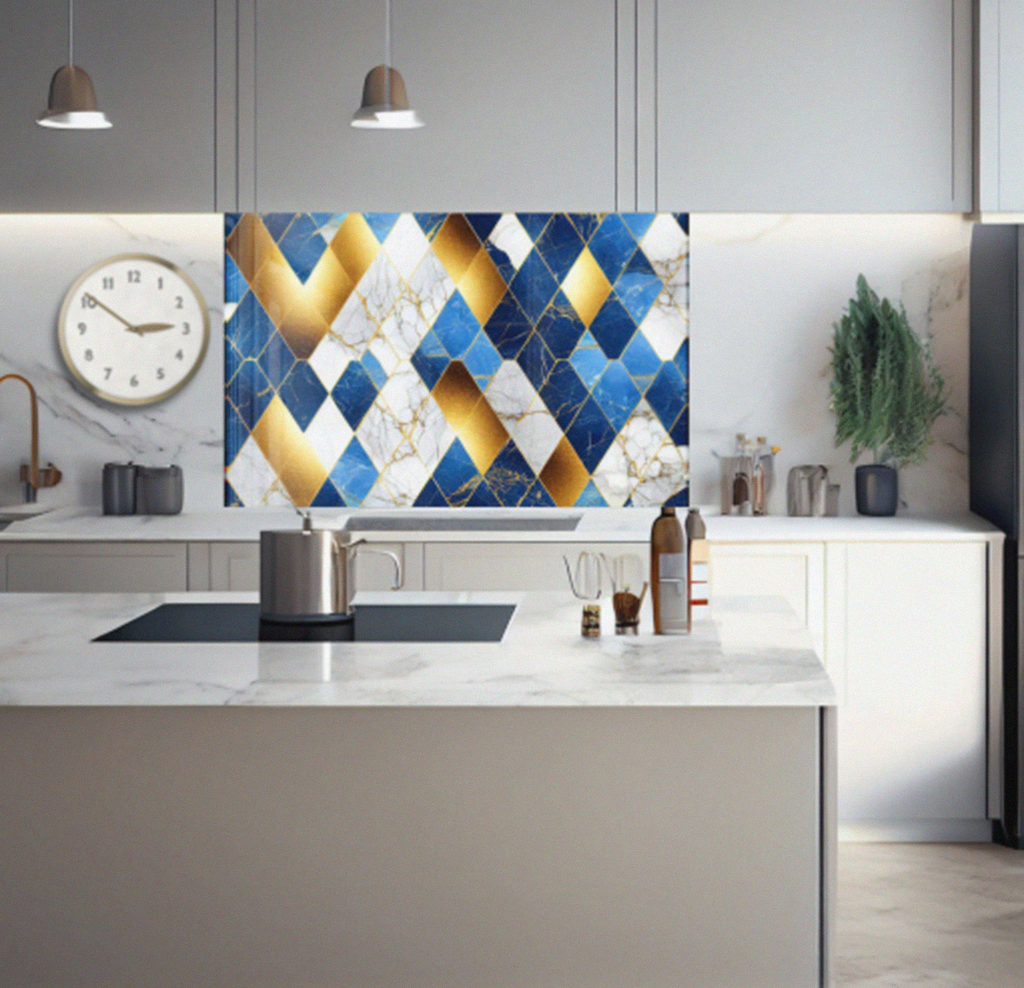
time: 2:51
